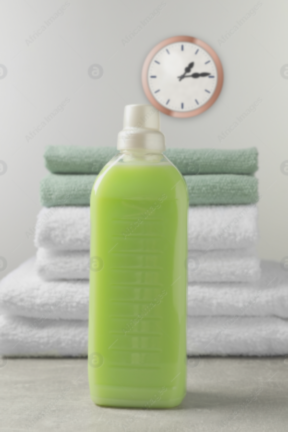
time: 1:14
